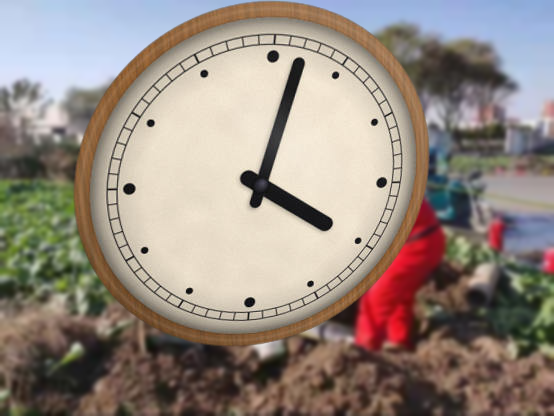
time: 4:02
